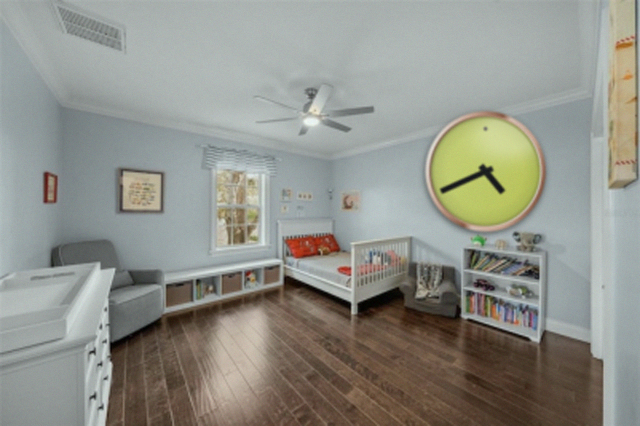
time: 4:41
